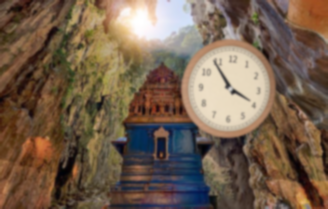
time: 3:54
